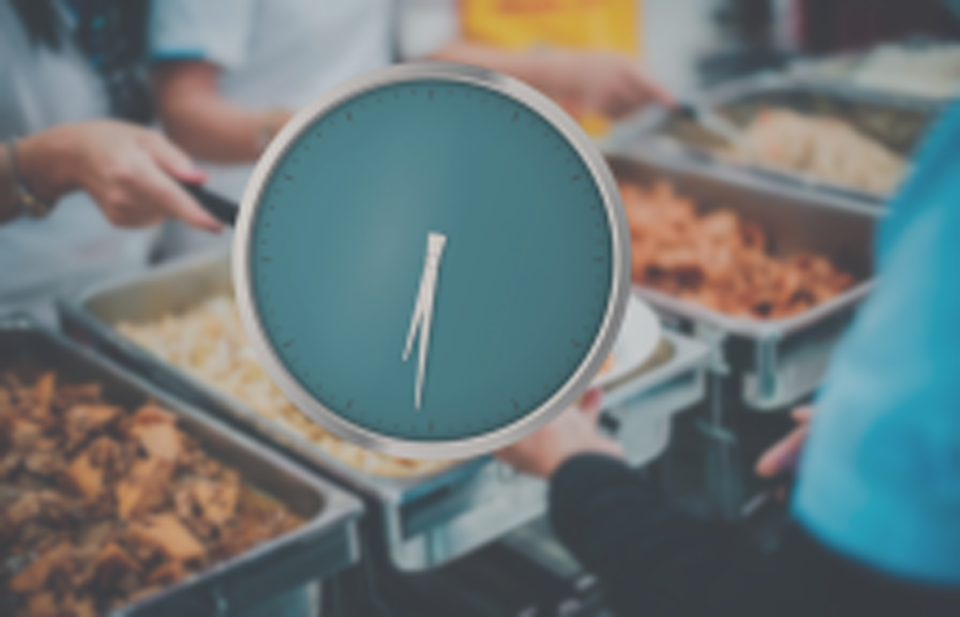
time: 6:31
